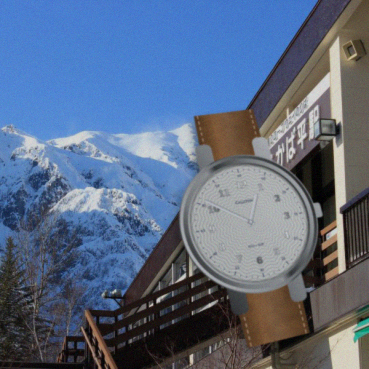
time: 12:51
